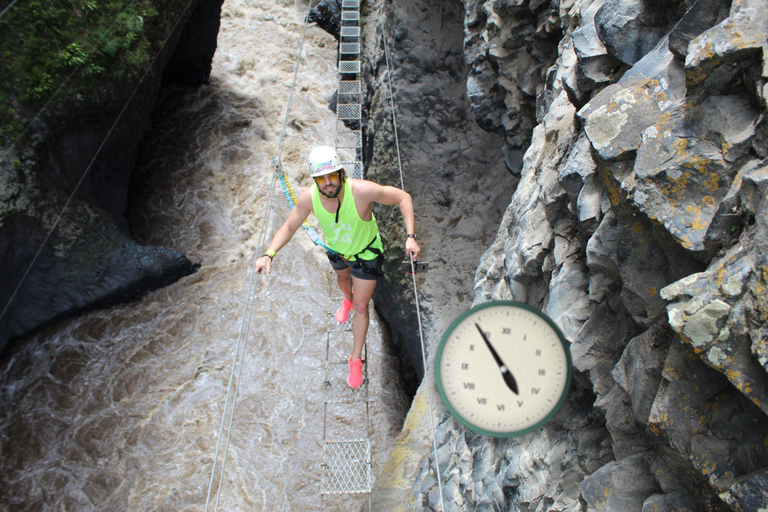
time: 4:54
